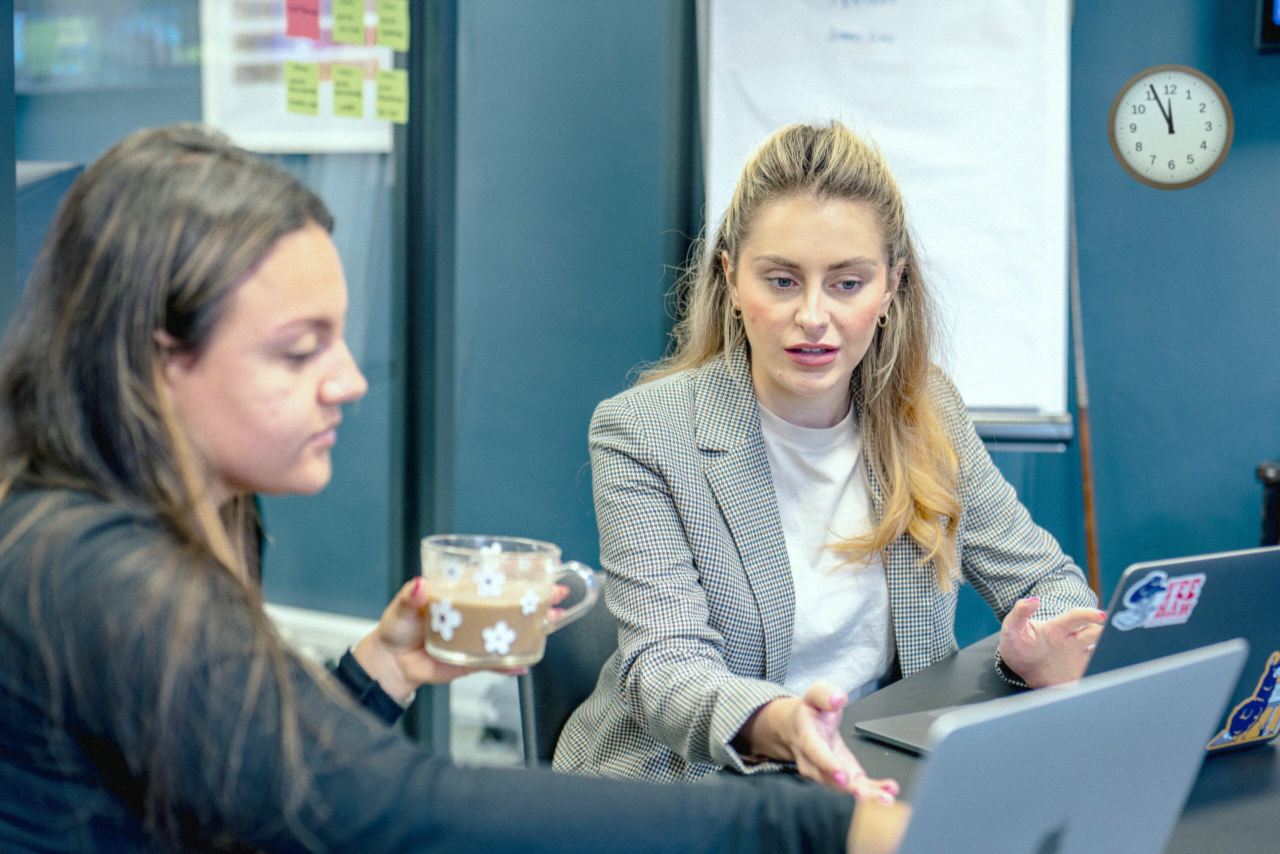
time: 11:56
